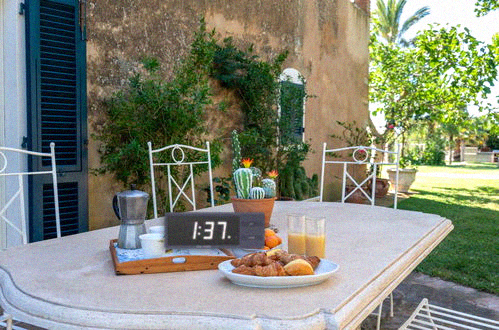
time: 1:37
